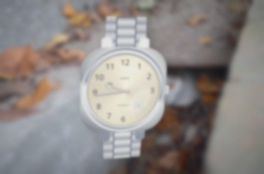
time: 9:44
